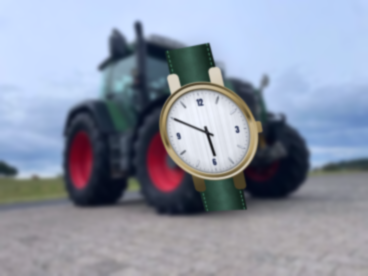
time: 5:50
